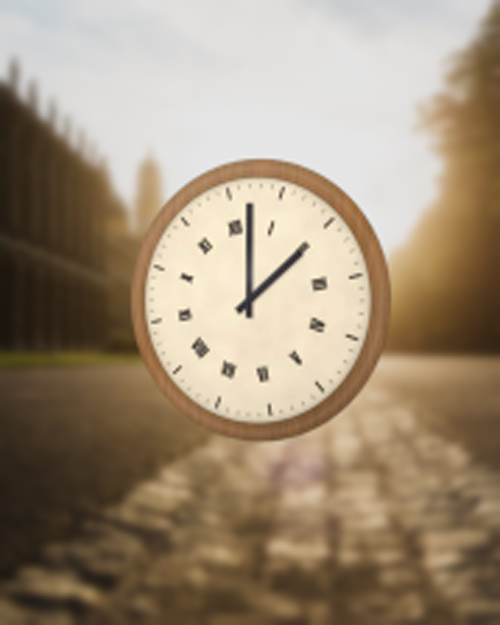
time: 2:02
